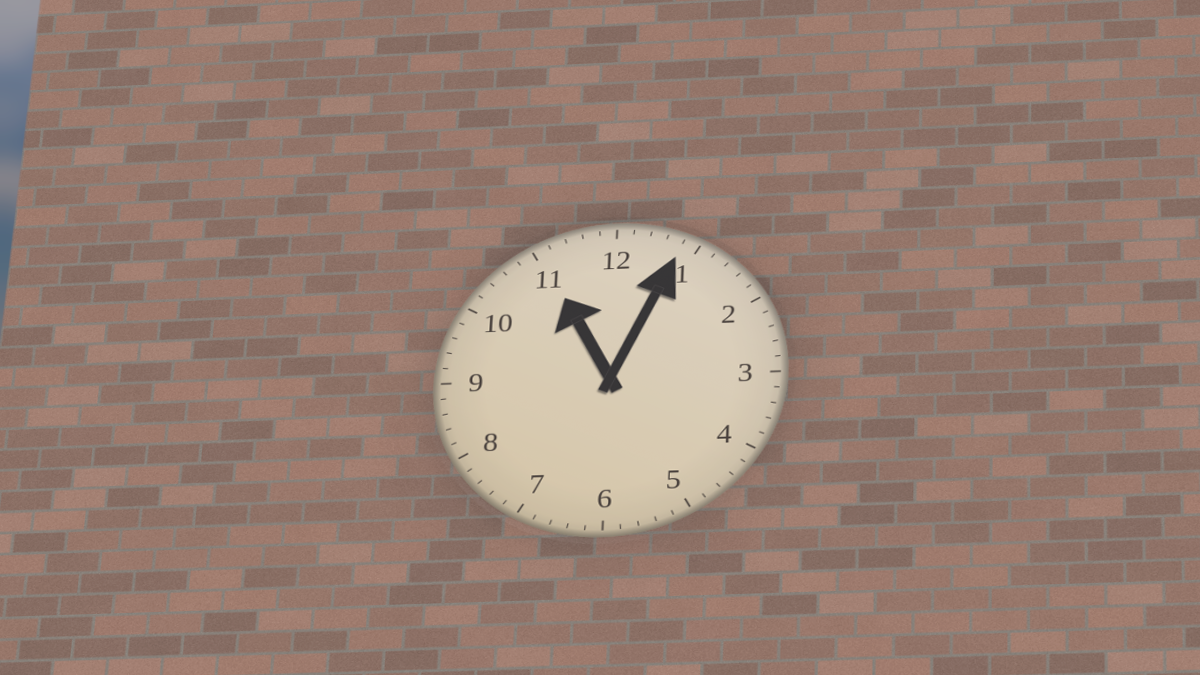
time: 11:04
